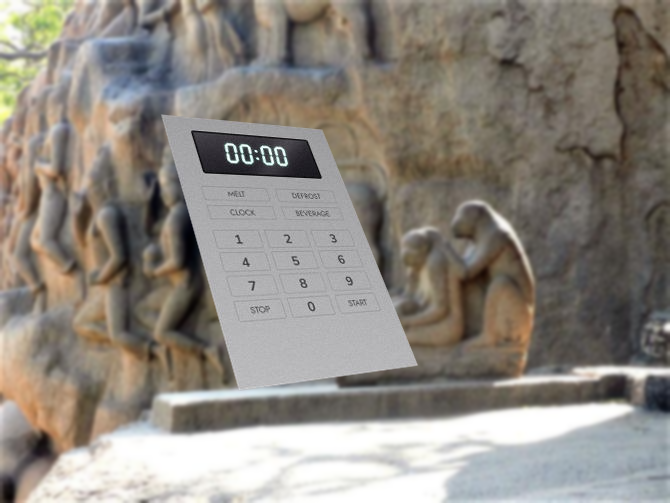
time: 0:00
